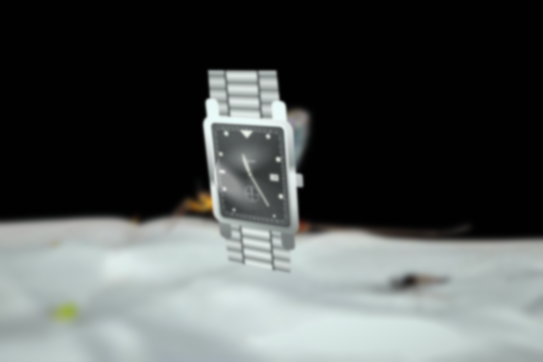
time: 11:25
